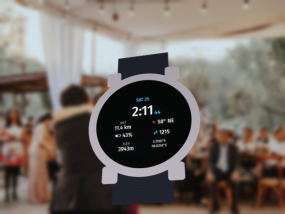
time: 2:11
